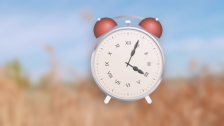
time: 4:04
